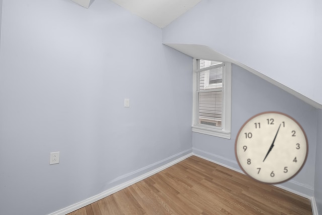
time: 7:04
